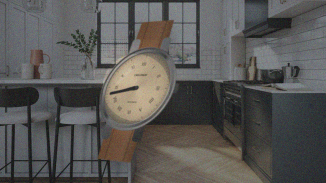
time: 8:43
